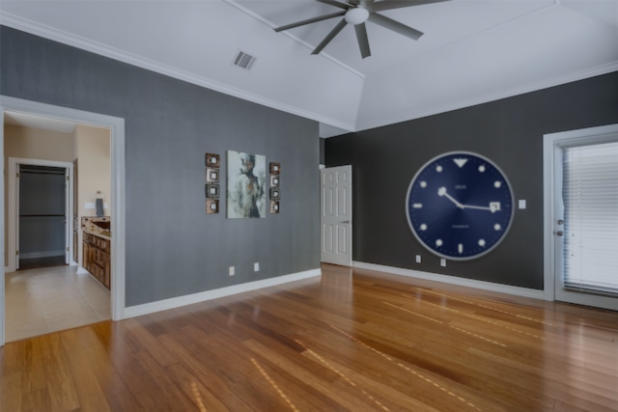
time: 10:16
